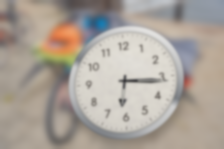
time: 6:16
